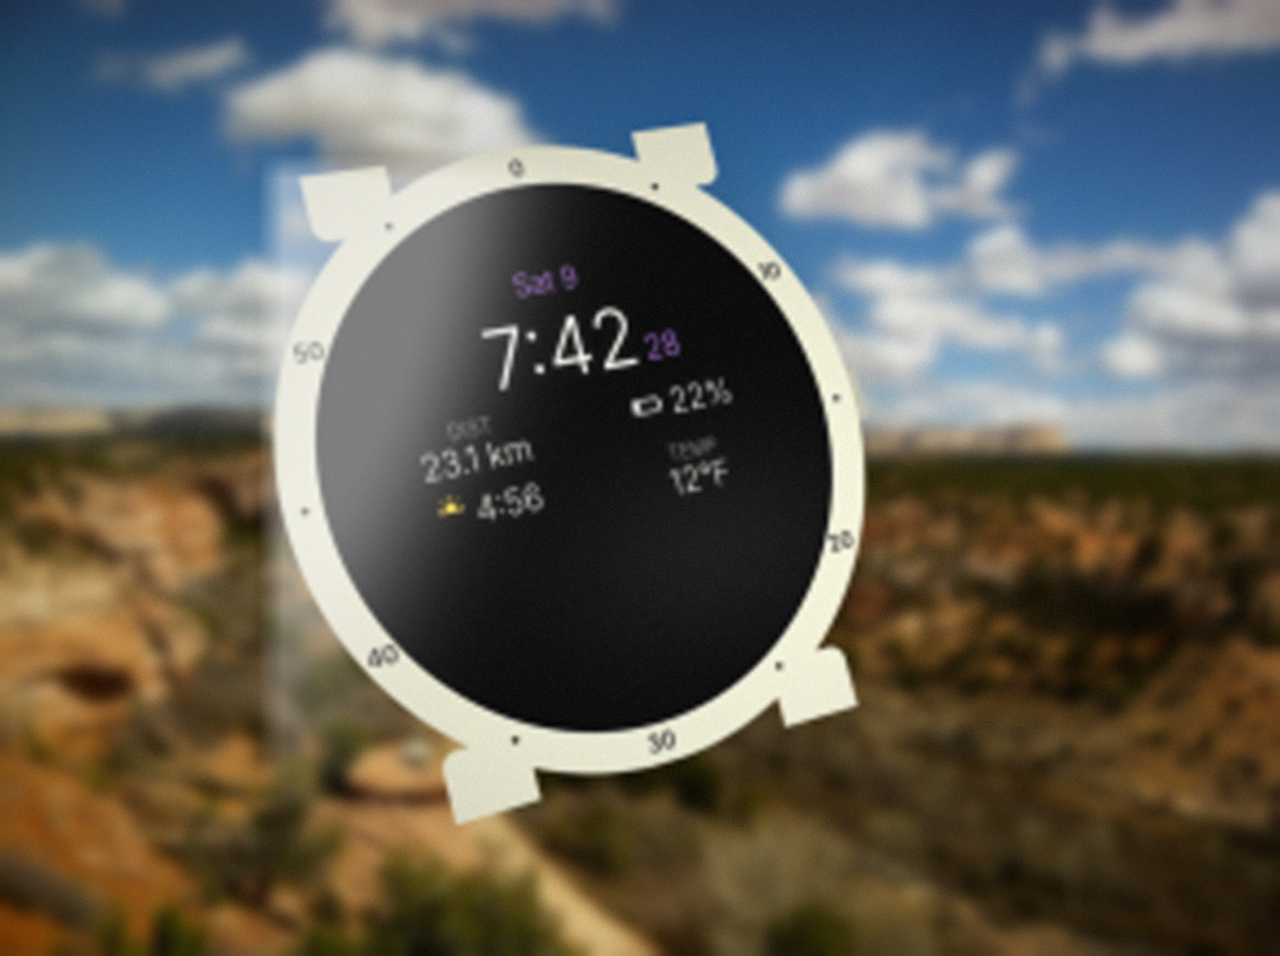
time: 7:42
